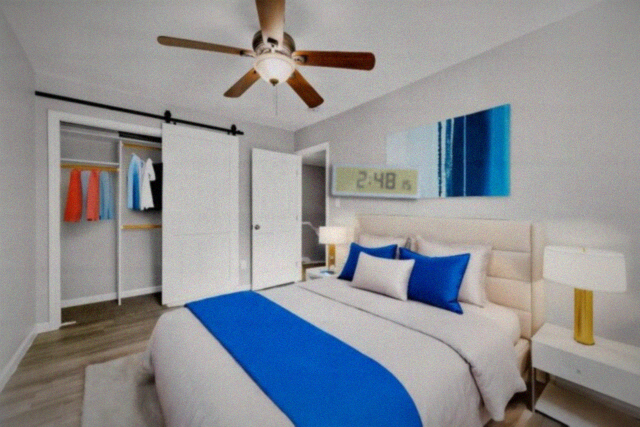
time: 2:48
